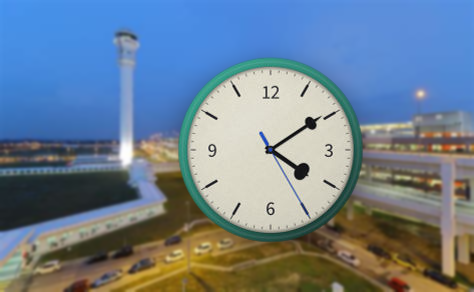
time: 4:09:25
